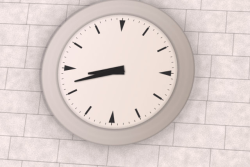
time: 8:42
